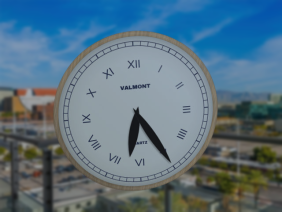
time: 6:25
